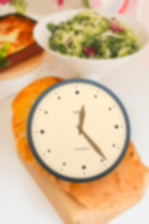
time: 12:24
